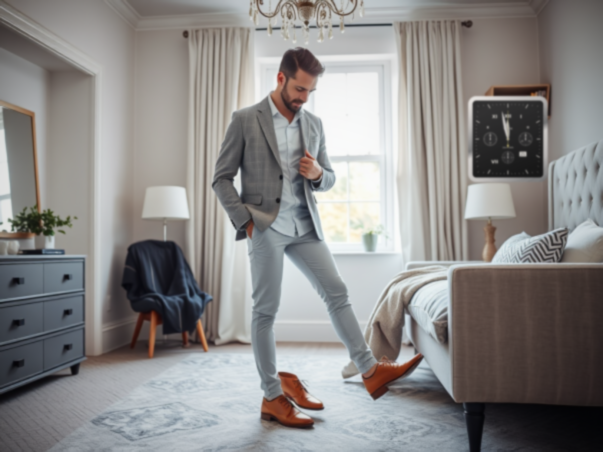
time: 11:58
